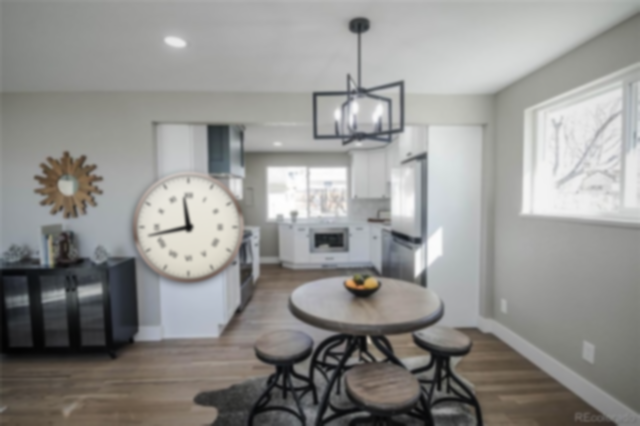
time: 11:43
